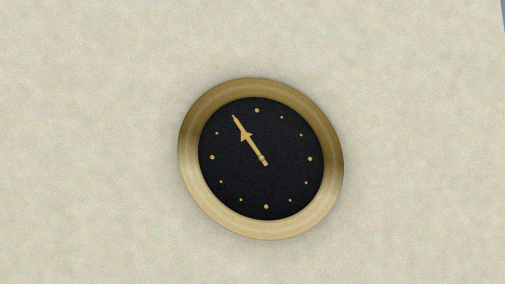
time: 10:55
